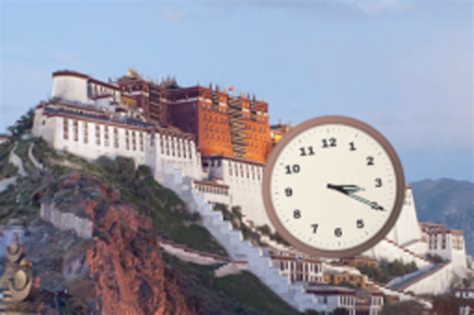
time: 3:20
